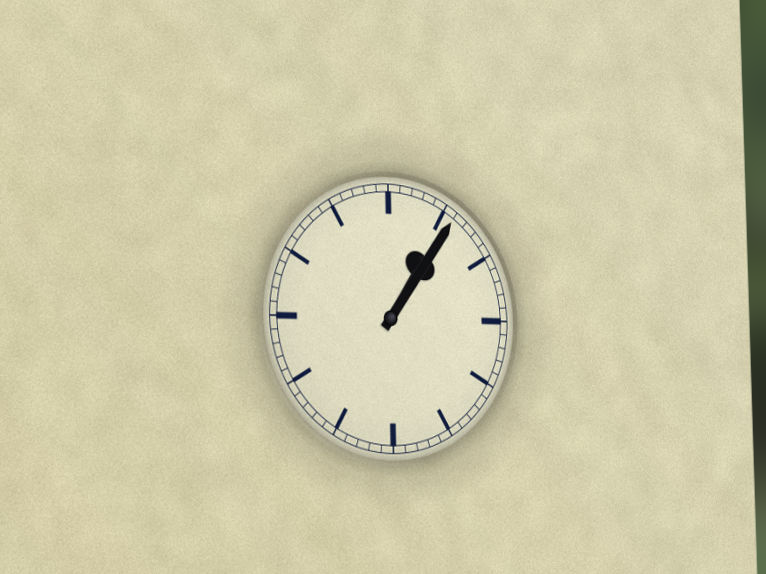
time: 1:06
